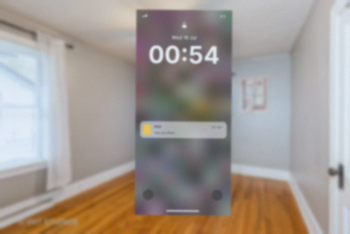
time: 0:54
